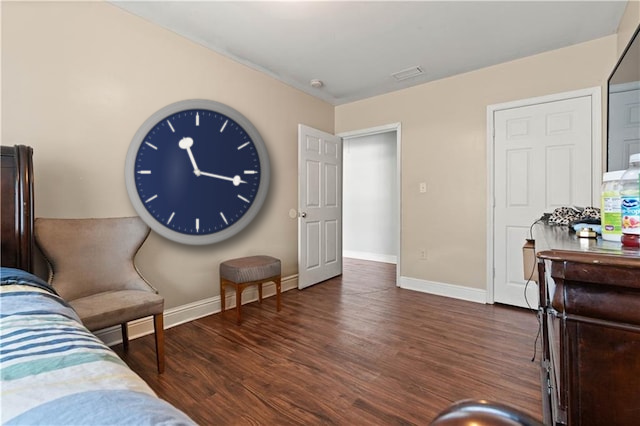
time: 11:17
